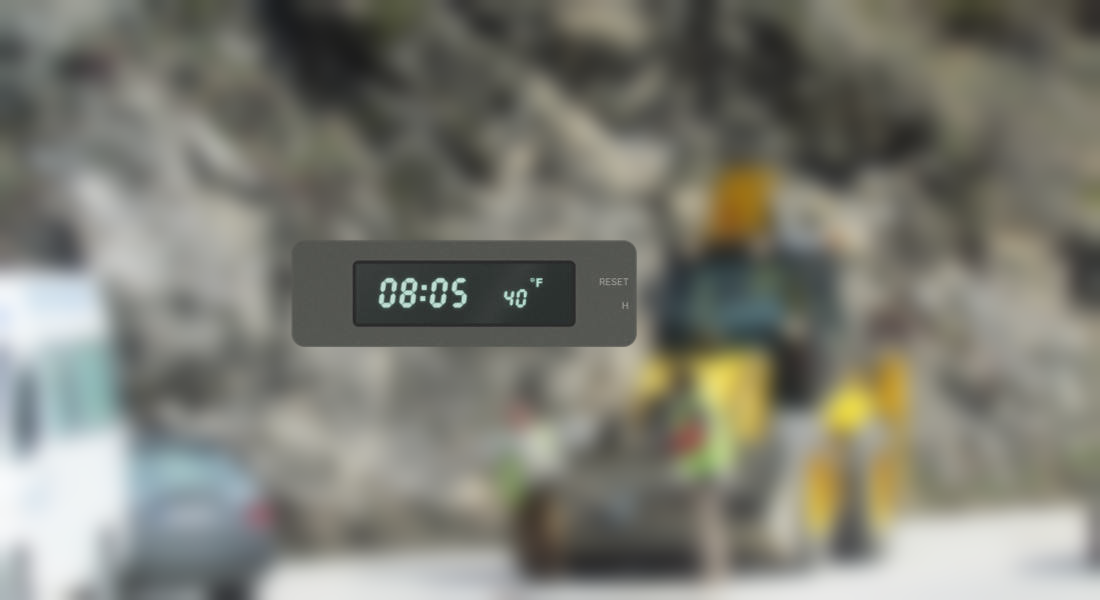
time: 8:05
